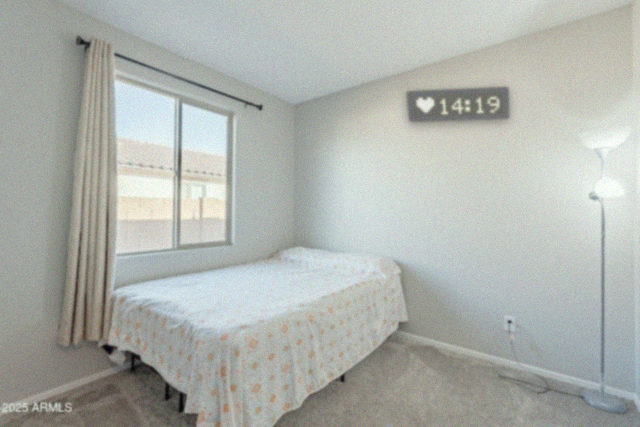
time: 14:19
